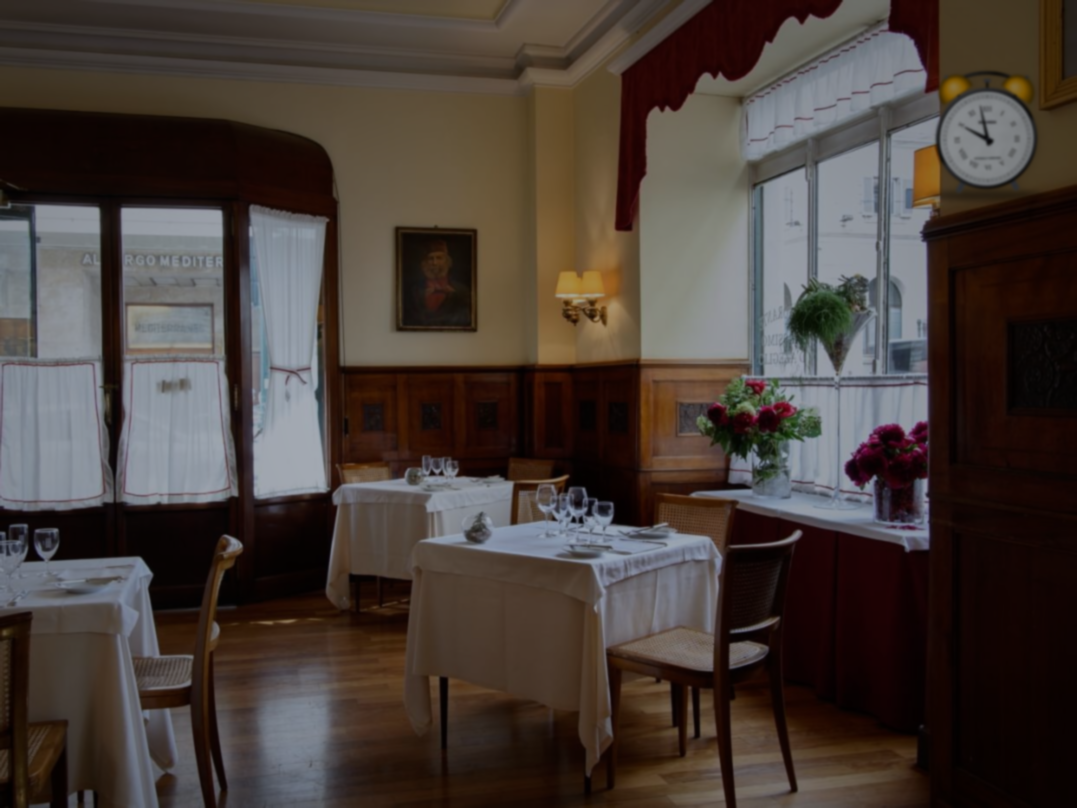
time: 9:58
